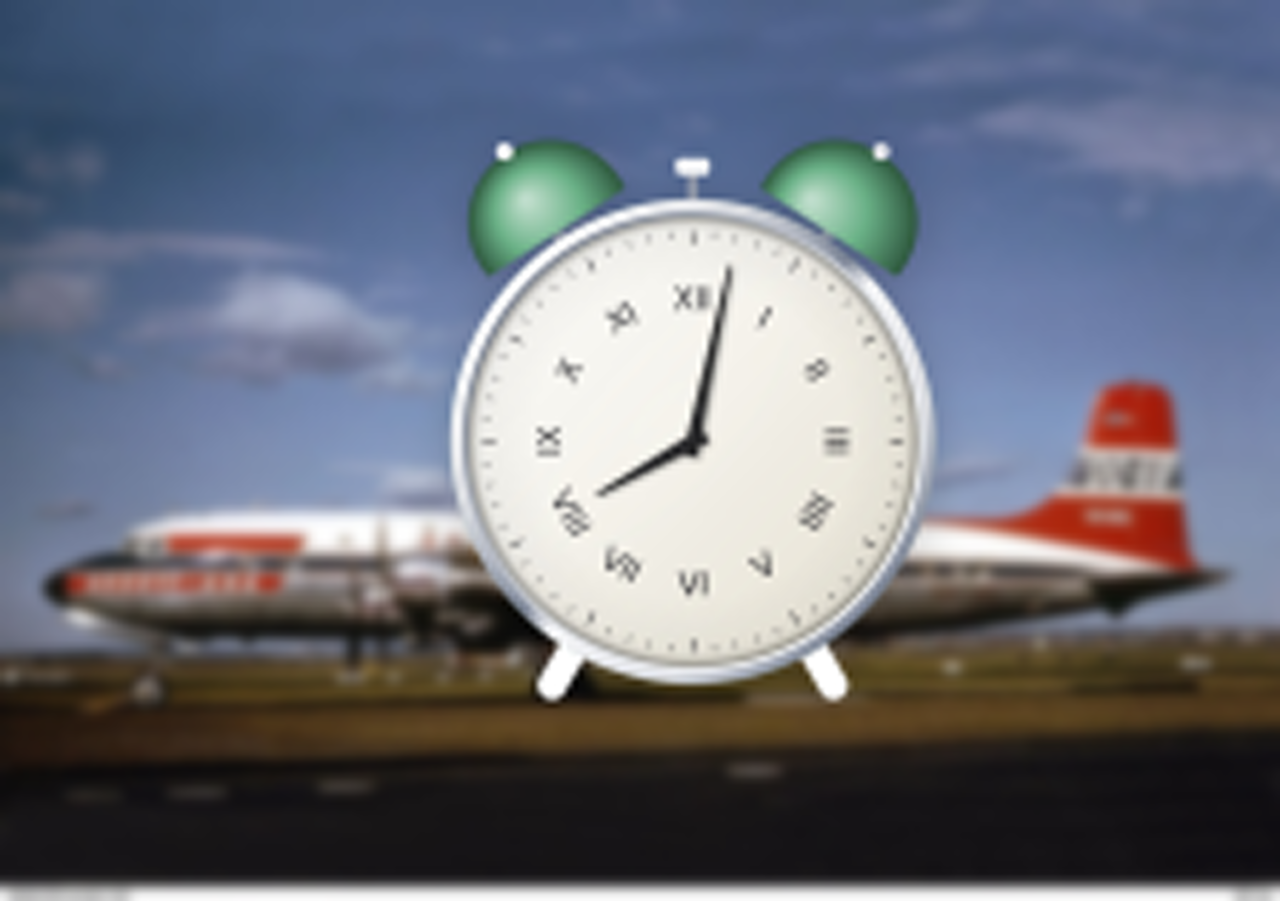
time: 8:02
